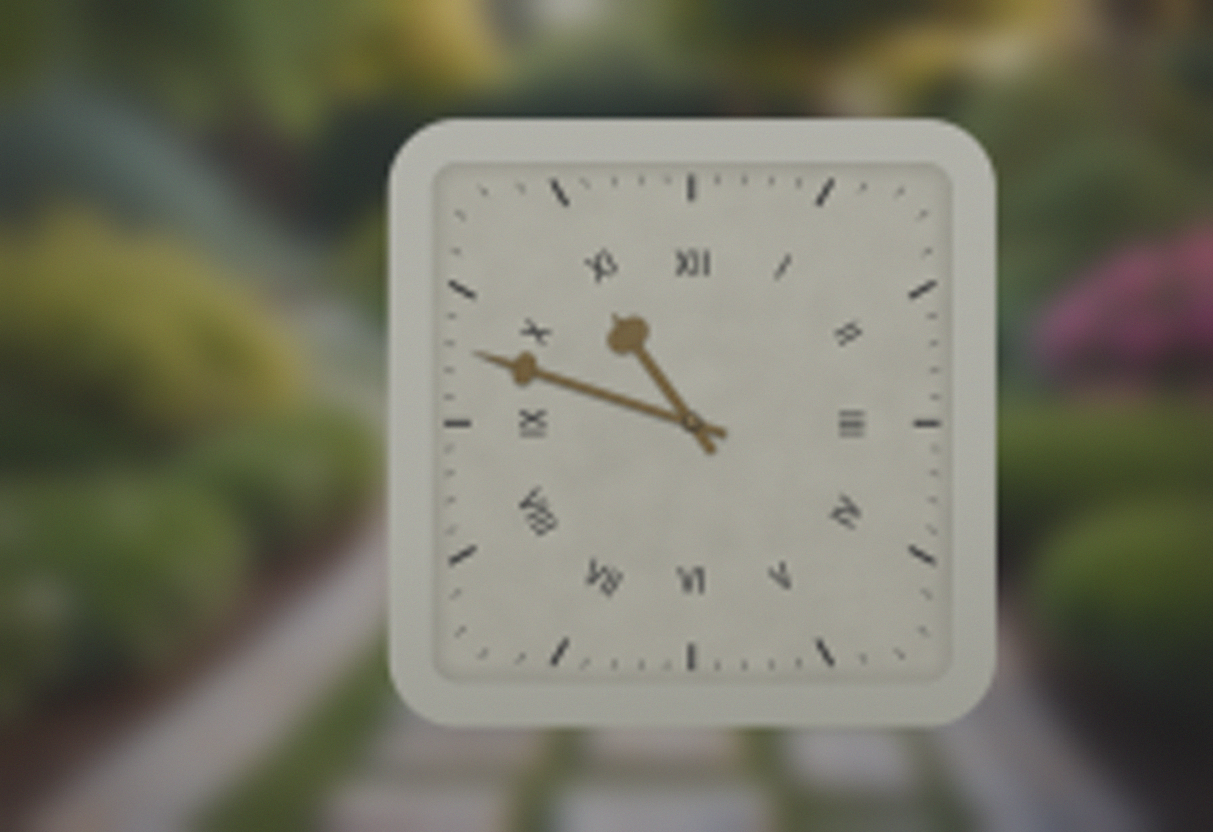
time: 10:48
